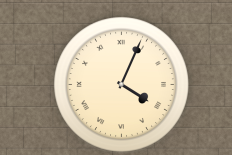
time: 4:04
